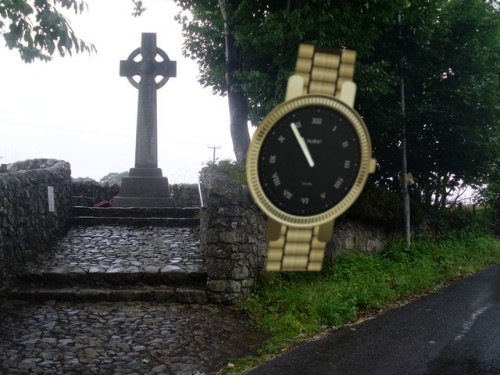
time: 10:54
